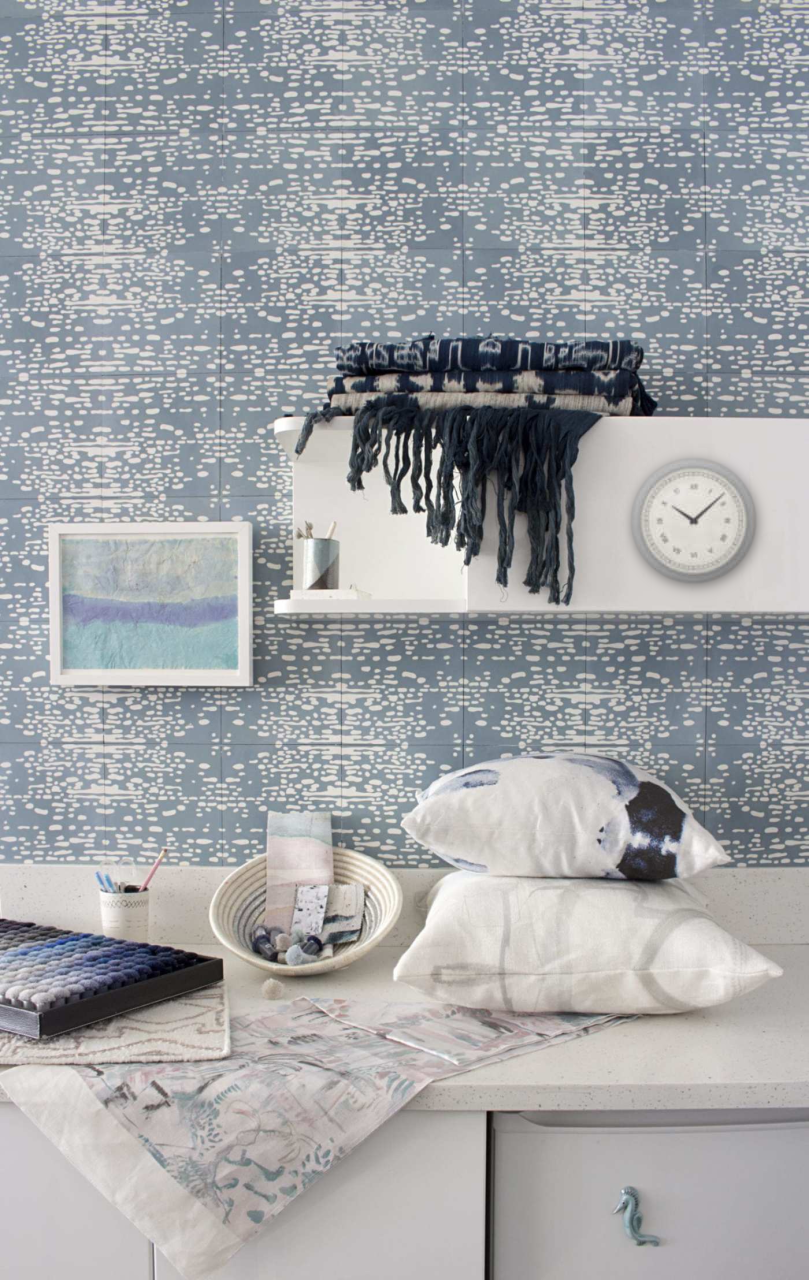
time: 10:08
